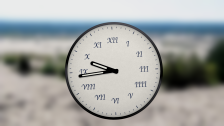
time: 9:44
